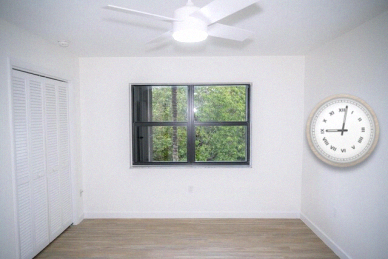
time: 9:02
